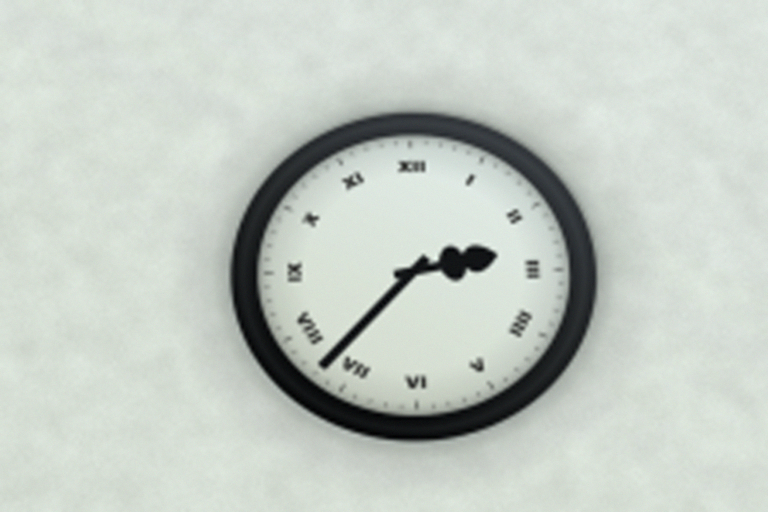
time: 2:37
